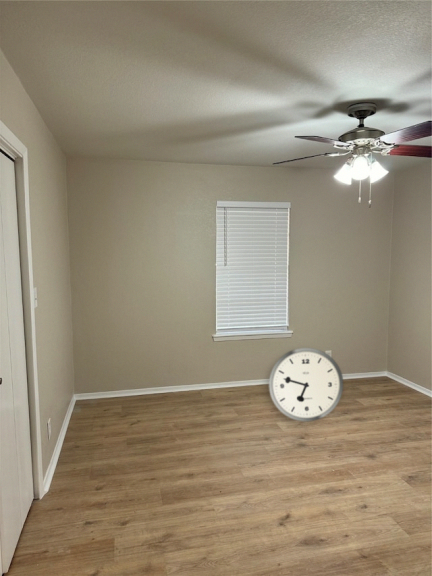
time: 6:48
